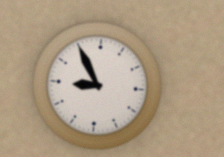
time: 8:55
